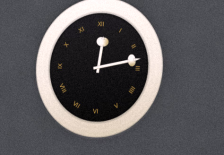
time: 12:13
